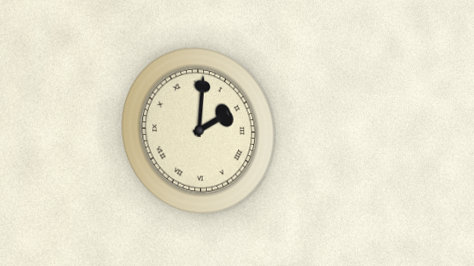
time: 2:01
